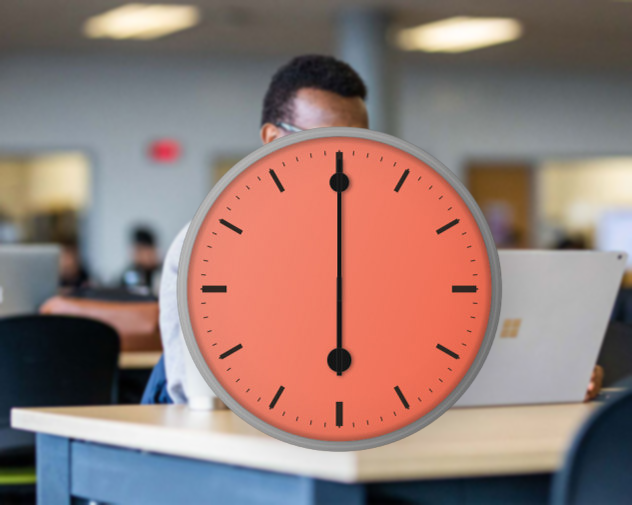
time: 6:00
